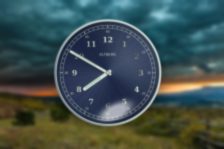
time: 7:50
